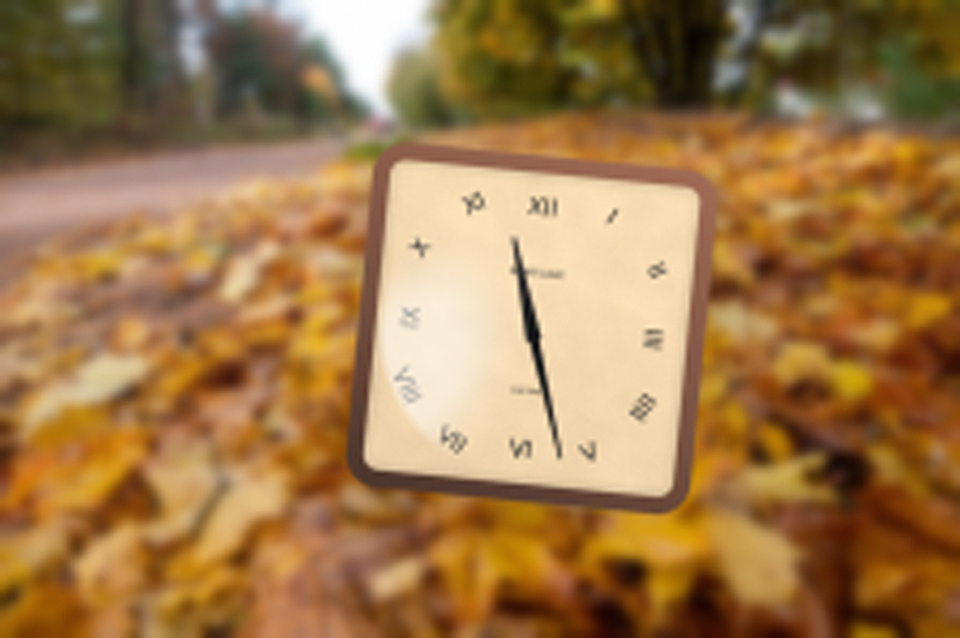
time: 11:27
